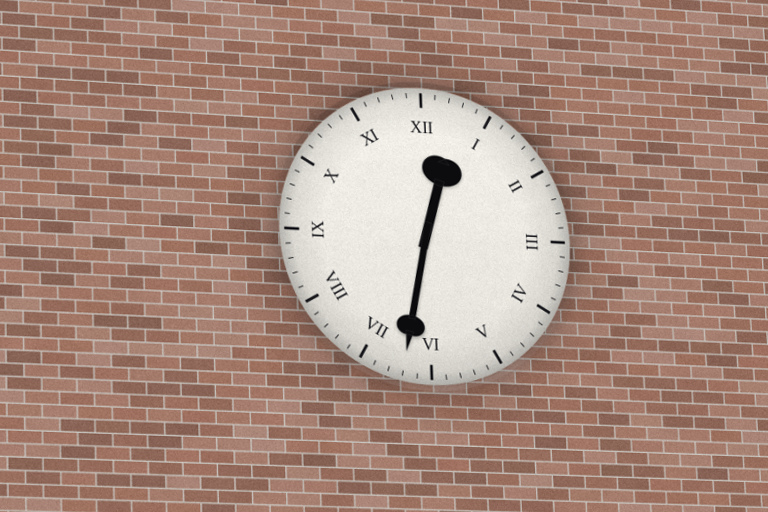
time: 12:32
